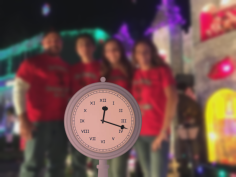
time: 12:18
